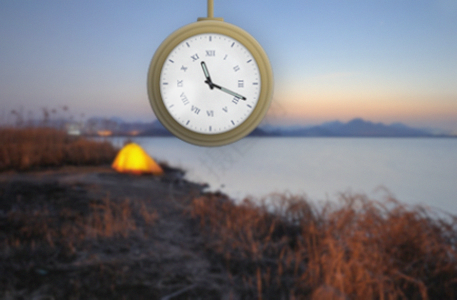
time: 11:19
